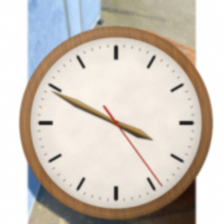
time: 3:49:24
